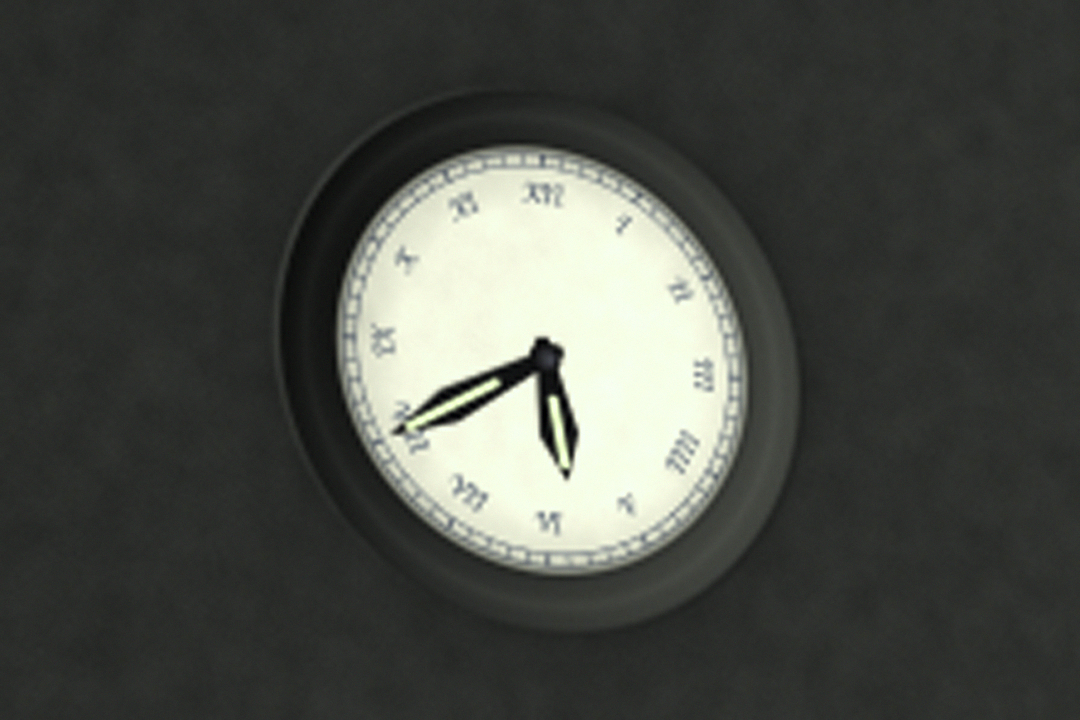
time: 5:40
